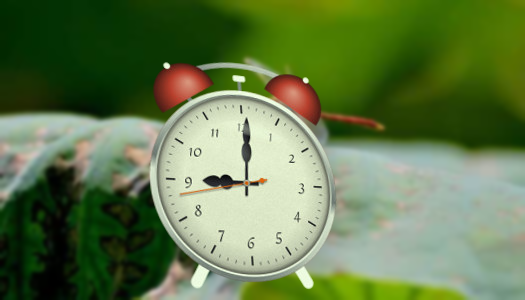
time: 9:00:43
